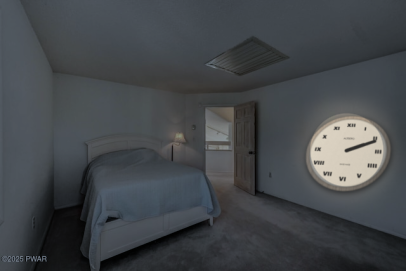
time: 2:11
